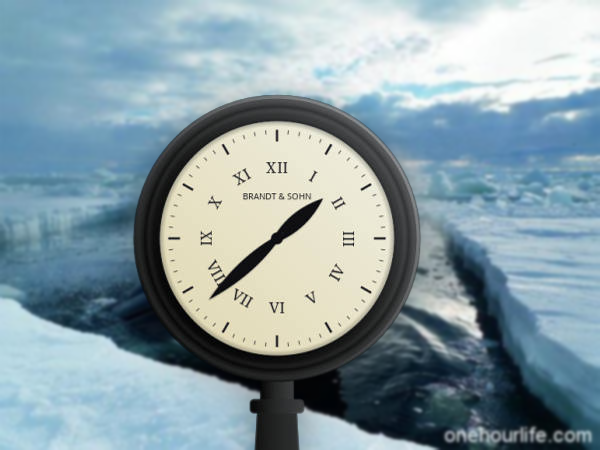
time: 1:38
